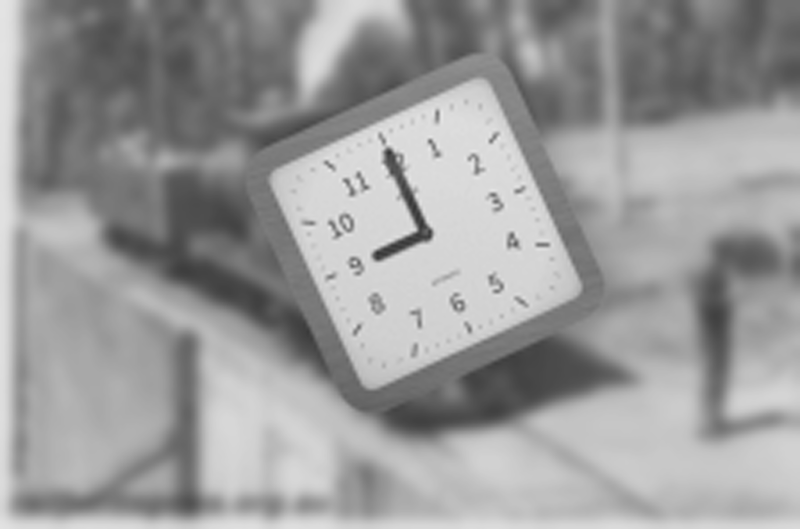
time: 9:00
